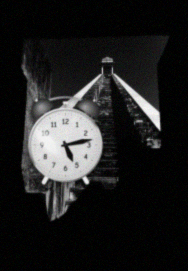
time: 5:13
